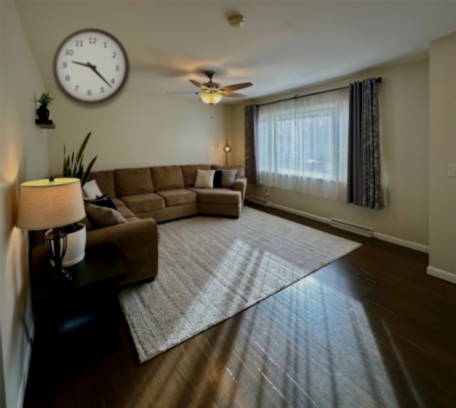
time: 9:22
